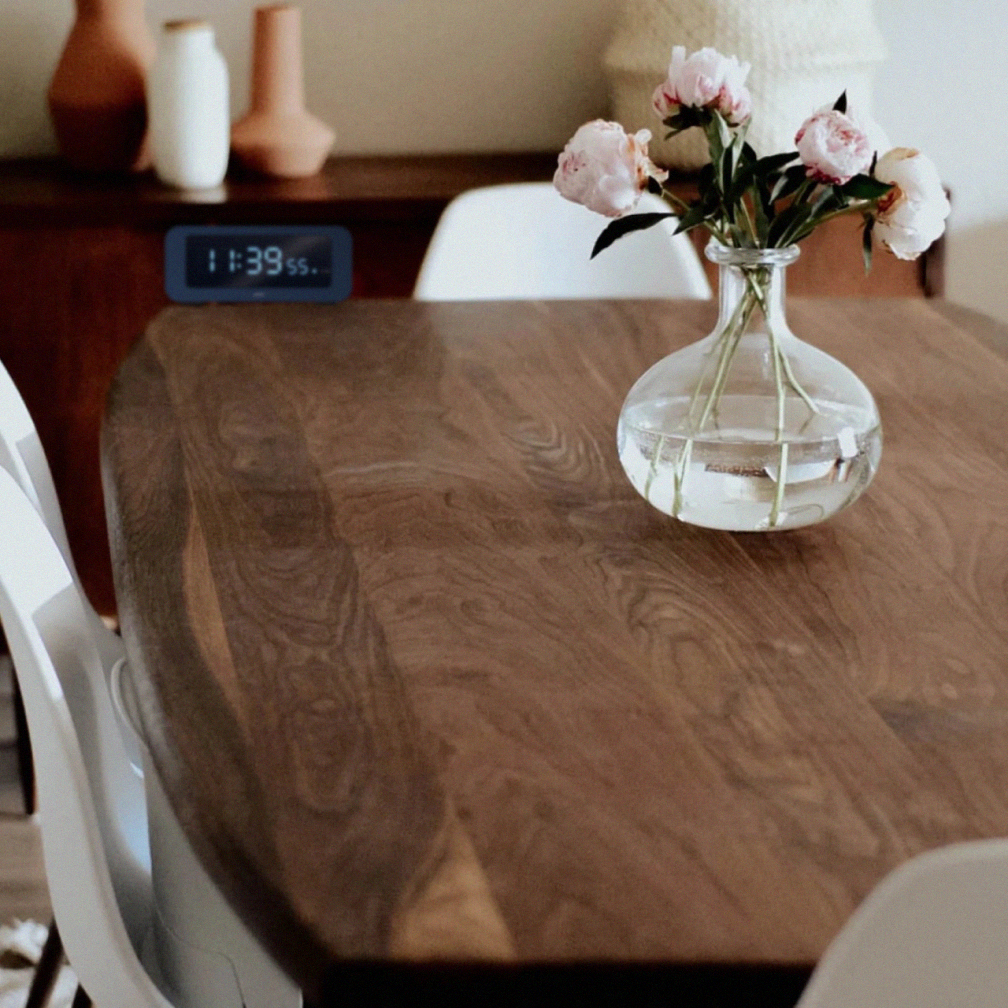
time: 11:39:55
